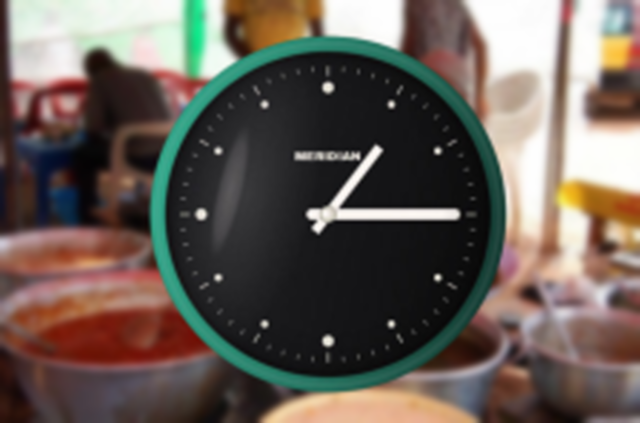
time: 1:15
